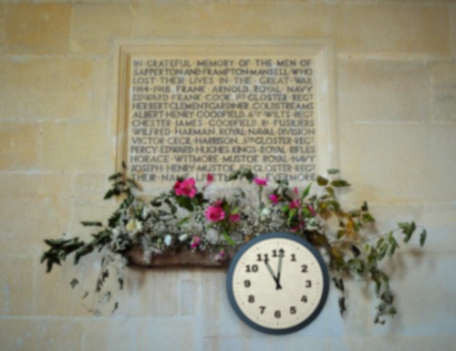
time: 11:01
